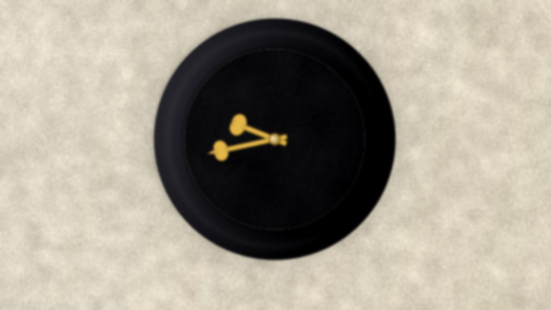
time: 9:43
